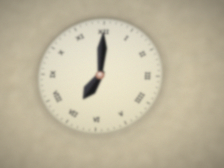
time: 7:00
